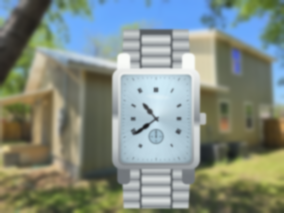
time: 10:39
